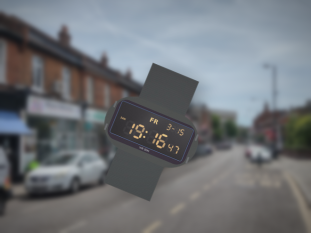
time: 19:16:47
